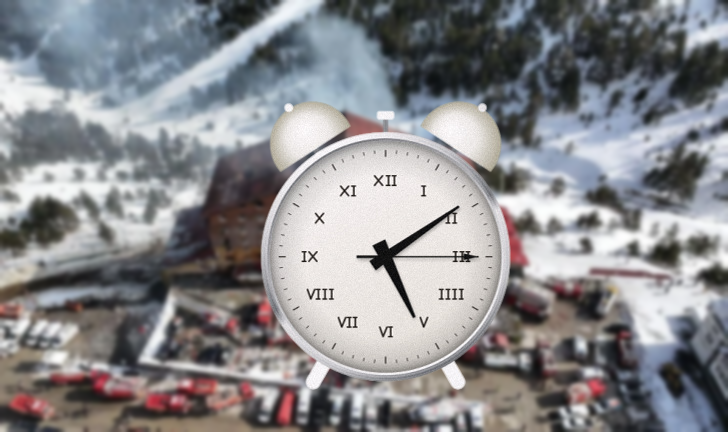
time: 5:09:15
